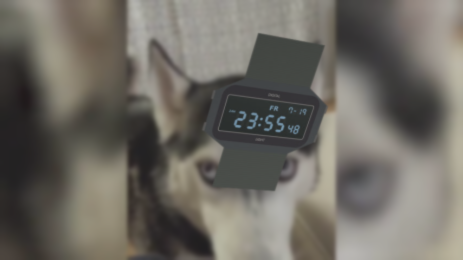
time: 23:55:48
